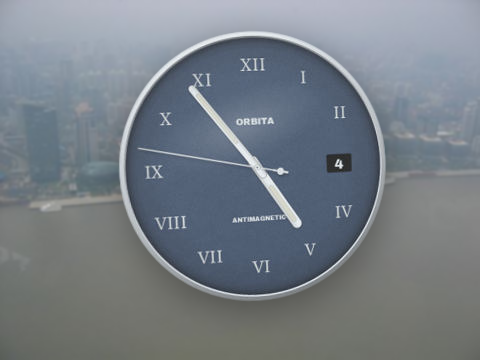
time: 4:53:47
